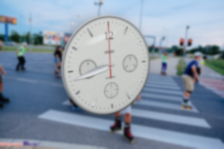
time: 8:43
